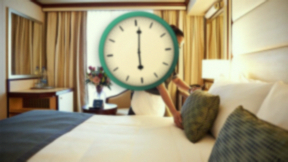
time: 6:01
